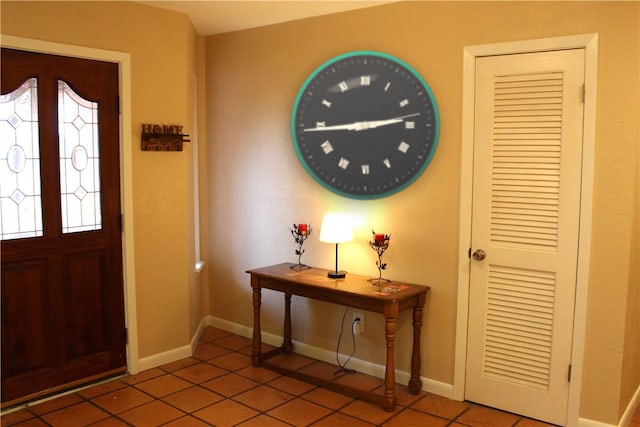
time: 2:44:13
